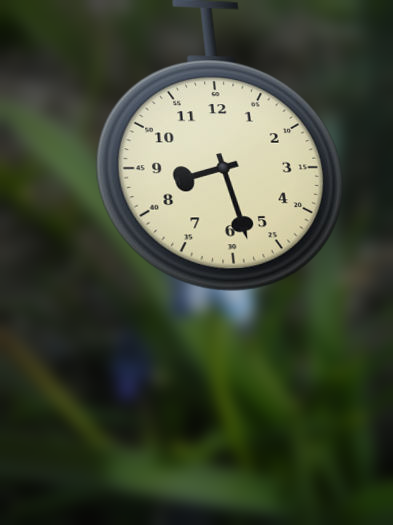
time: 8:28
